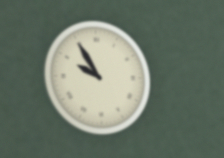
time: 9:55
